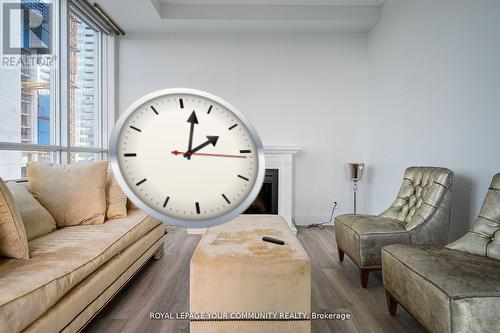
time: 2:02:16
